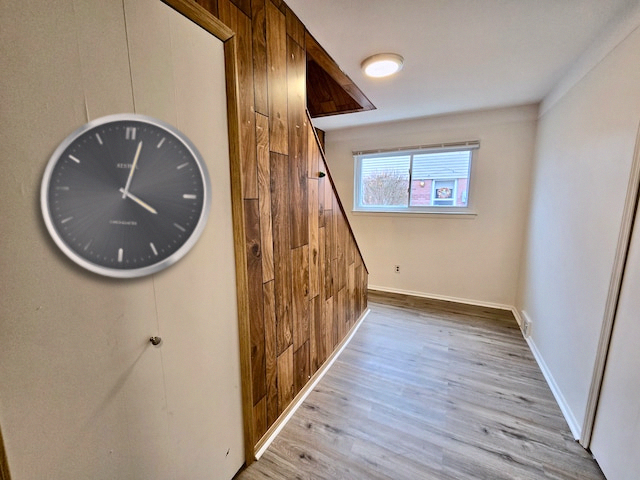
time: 4:02
